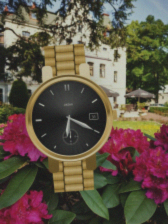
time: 6:20
